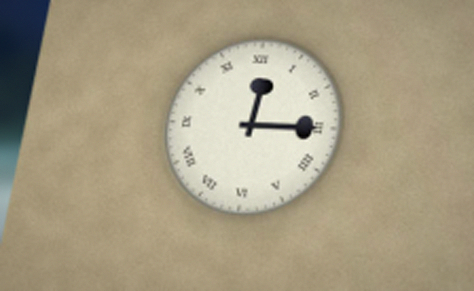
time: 12:15
